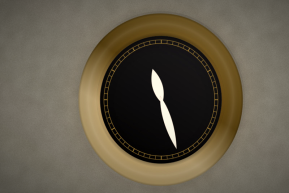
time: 11:27
